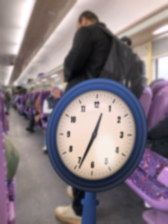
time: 12:34
